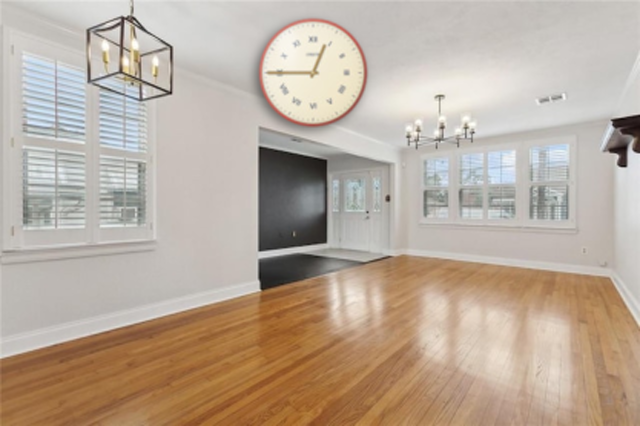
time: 12:45
